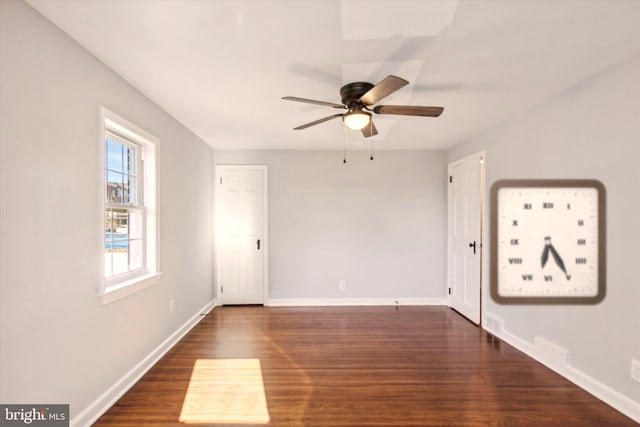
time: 6:25
